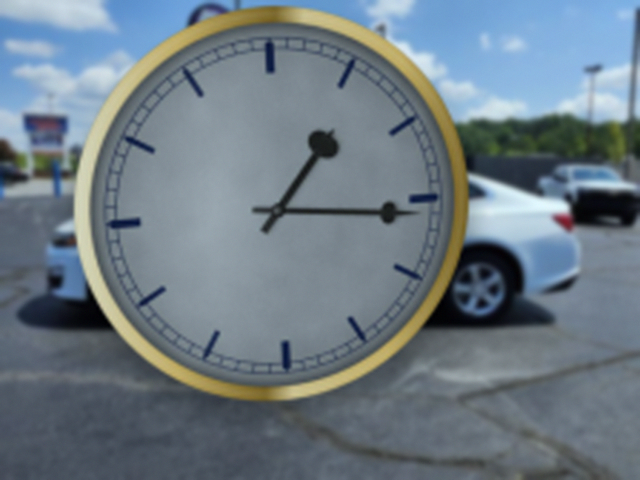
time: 1:16
